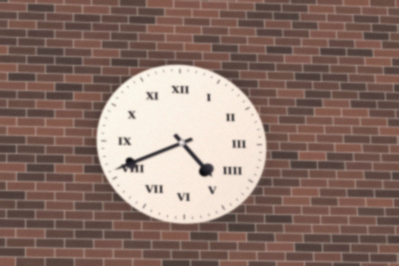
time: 4:41
